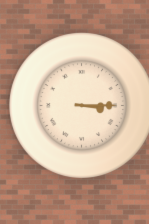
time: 3:15
